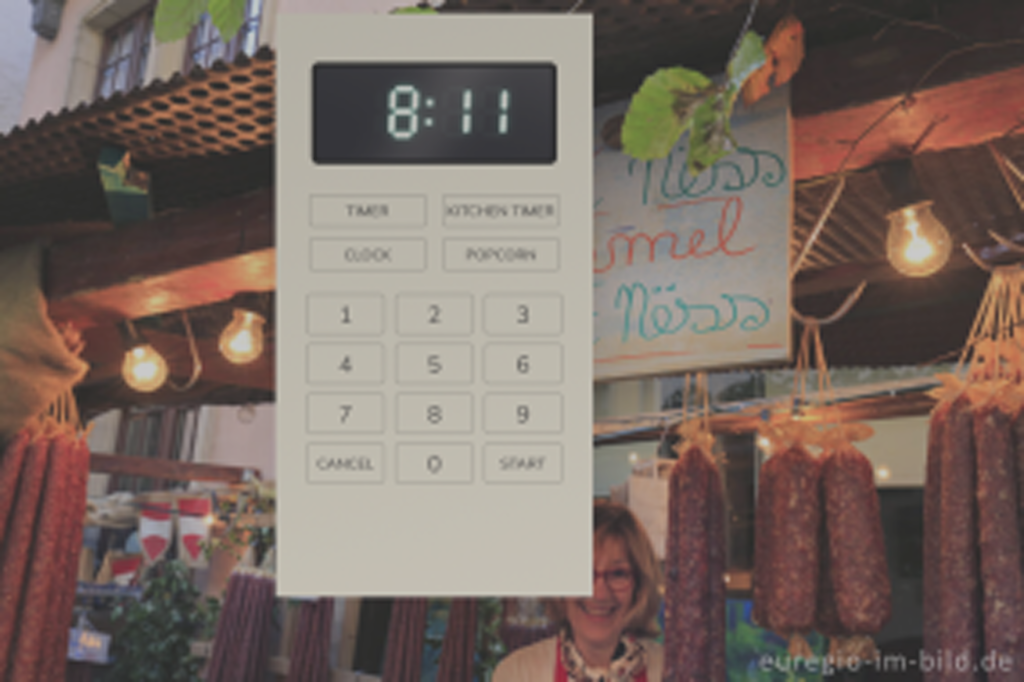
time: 8:11
